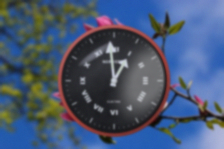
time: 12:59
